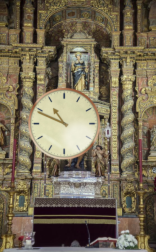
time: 10:49
